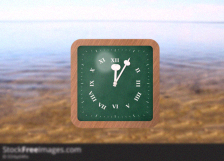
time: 12:05
